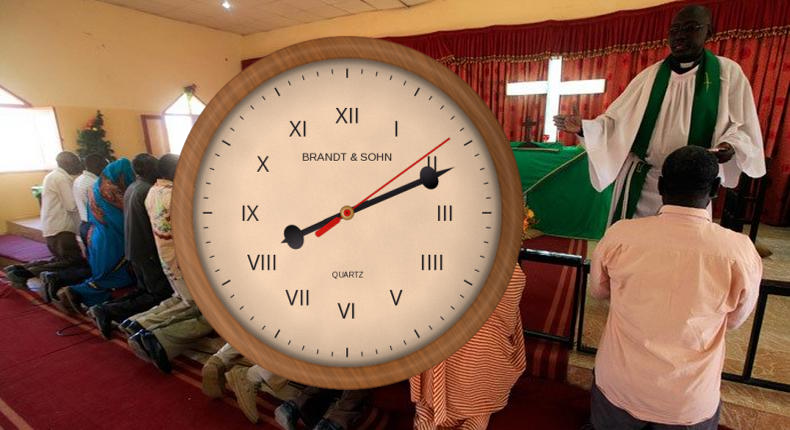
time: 8:11:09
